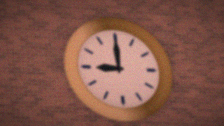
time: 9:00
